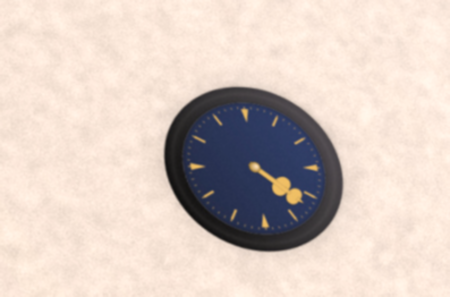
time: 4:22
